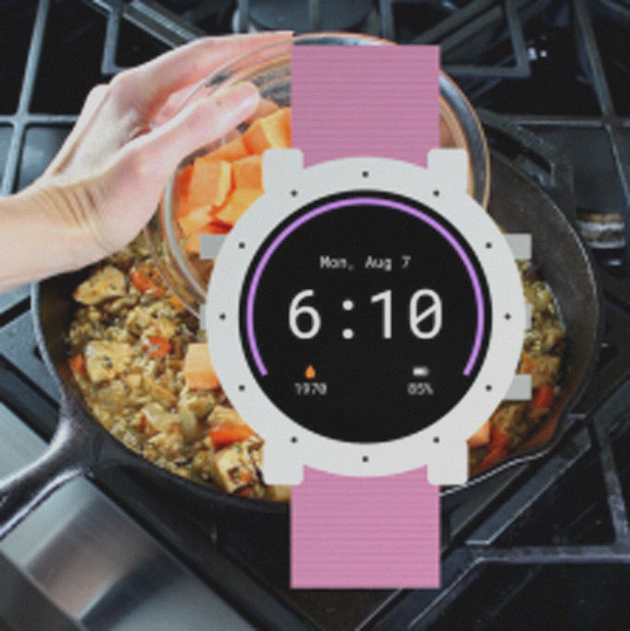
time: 6:10
